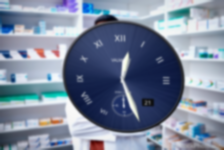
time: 12:27
